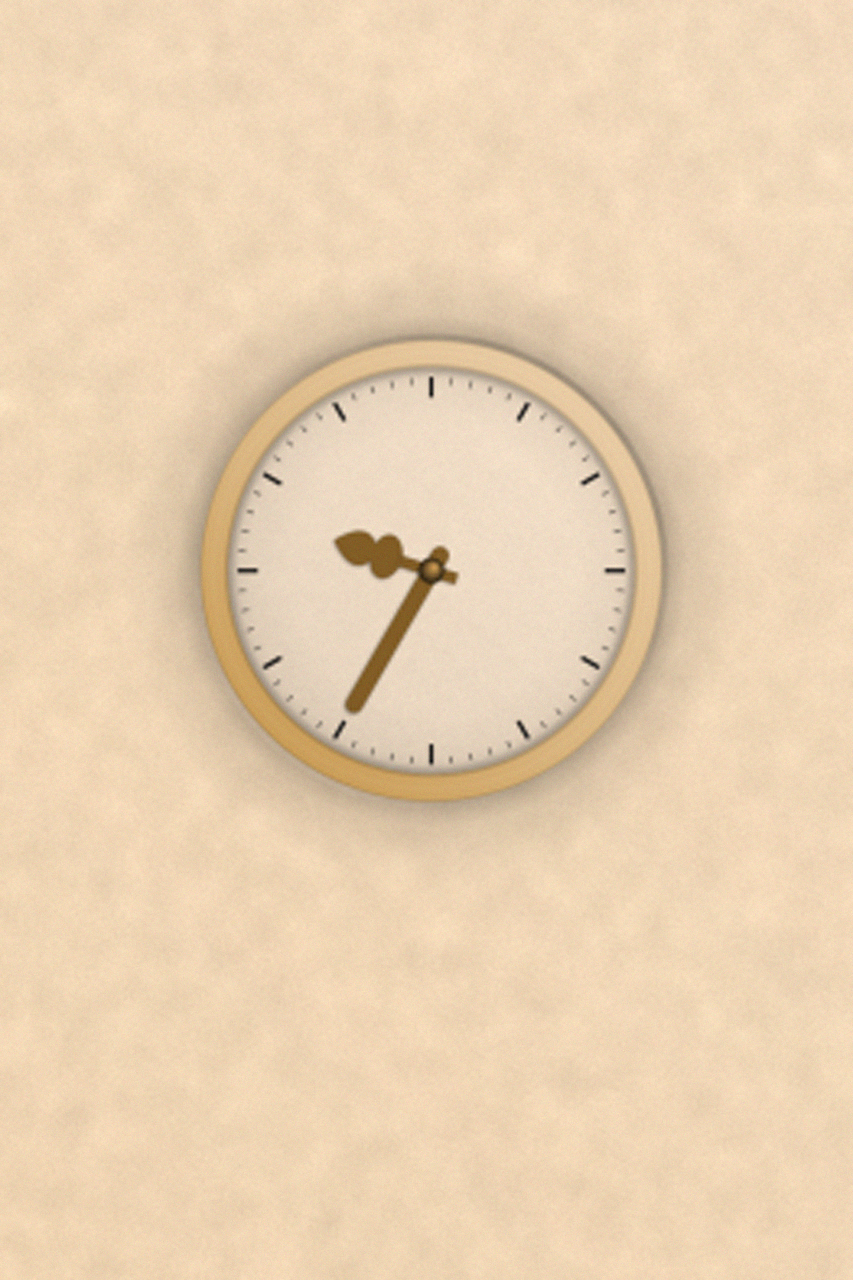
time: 9:35
